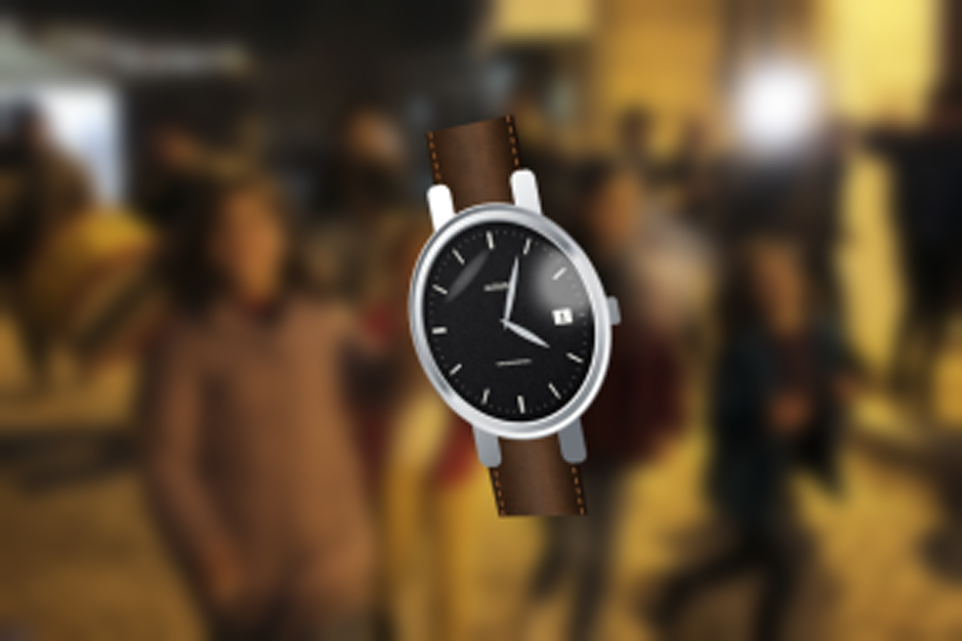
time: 4:04
